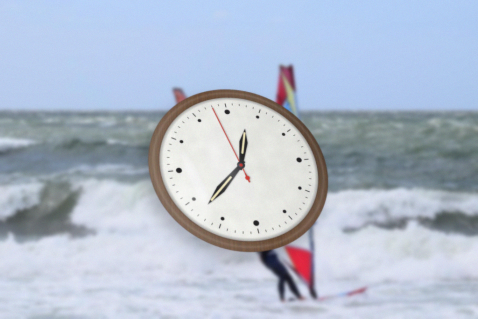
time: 12:37:58
